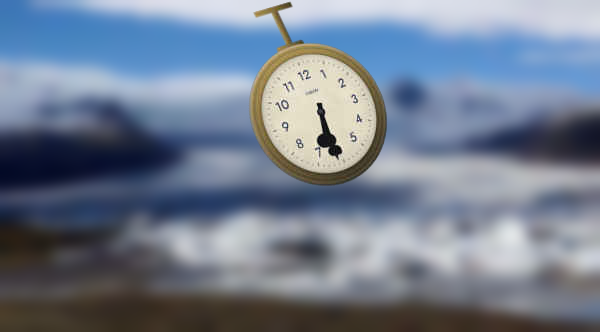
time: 6:31
